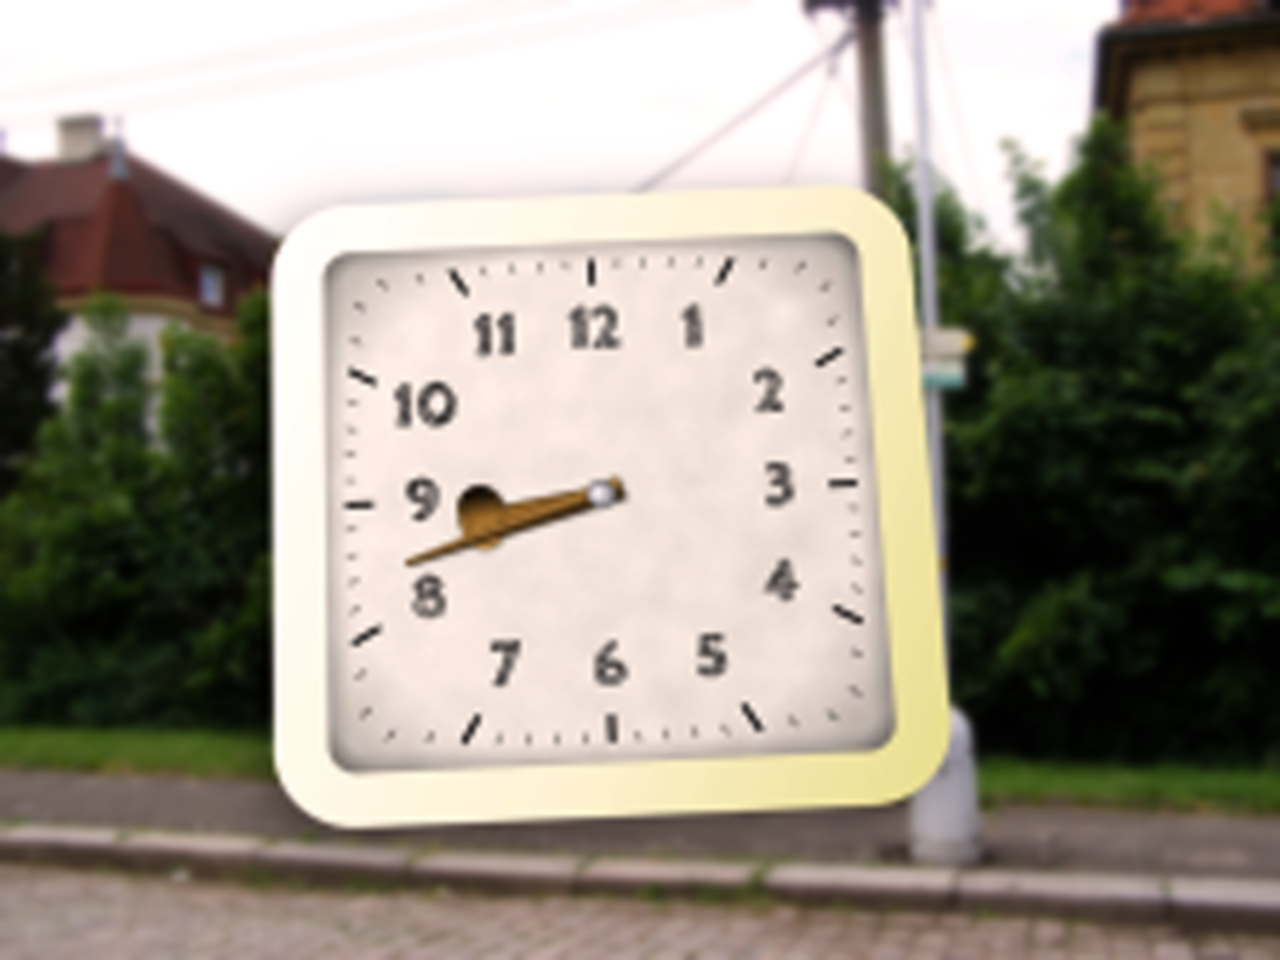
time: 8:42
